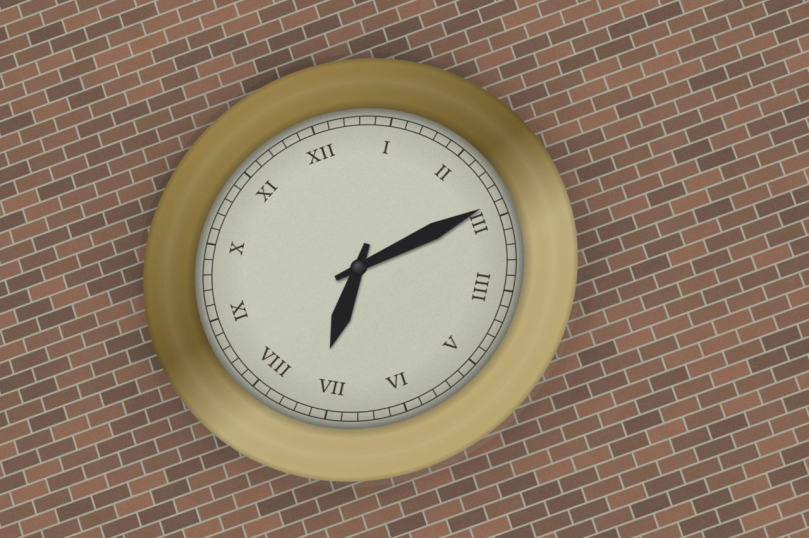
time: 7:14
